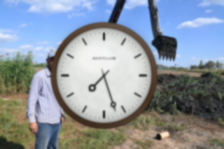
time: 7:27
